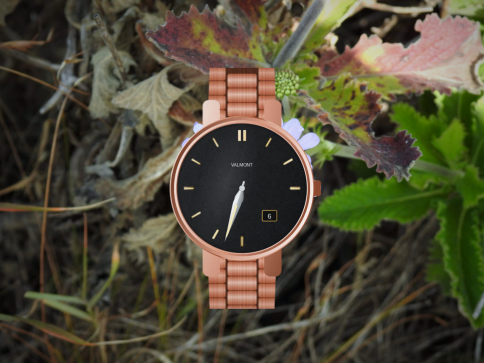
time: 6:33
